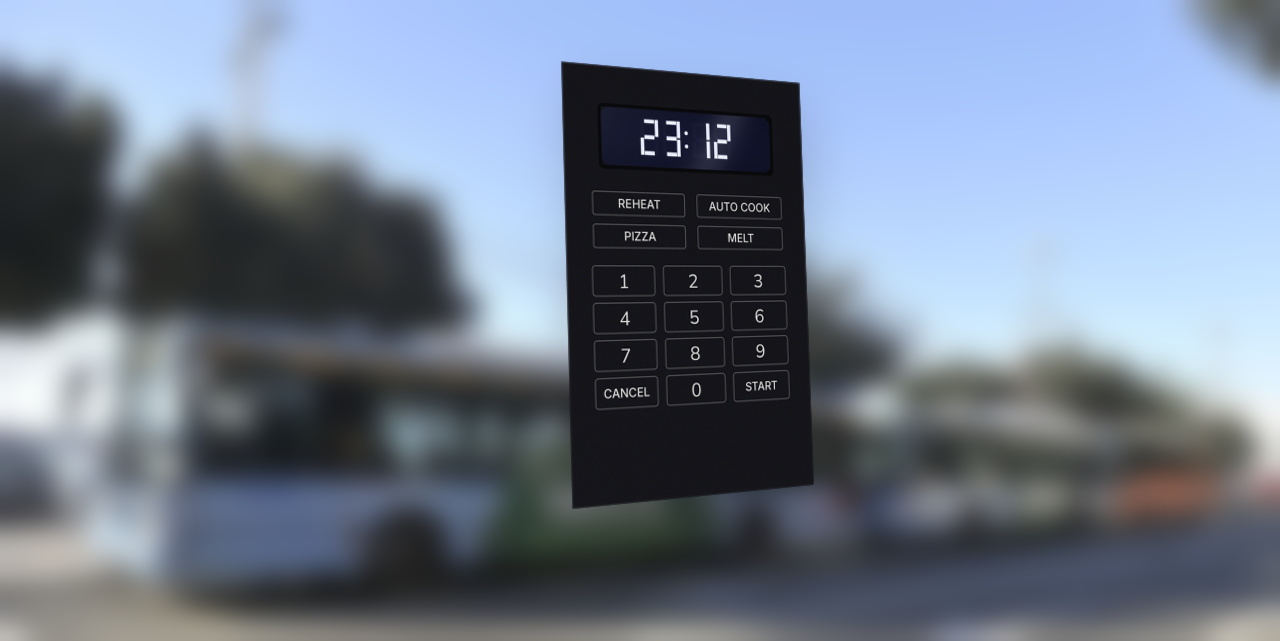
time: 23:12
